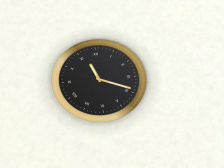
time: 11:19
